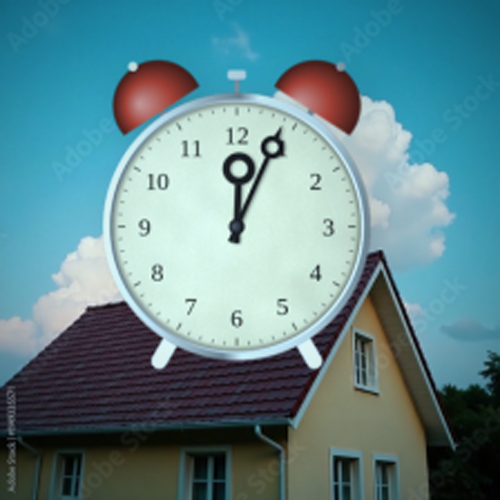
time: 12:04
